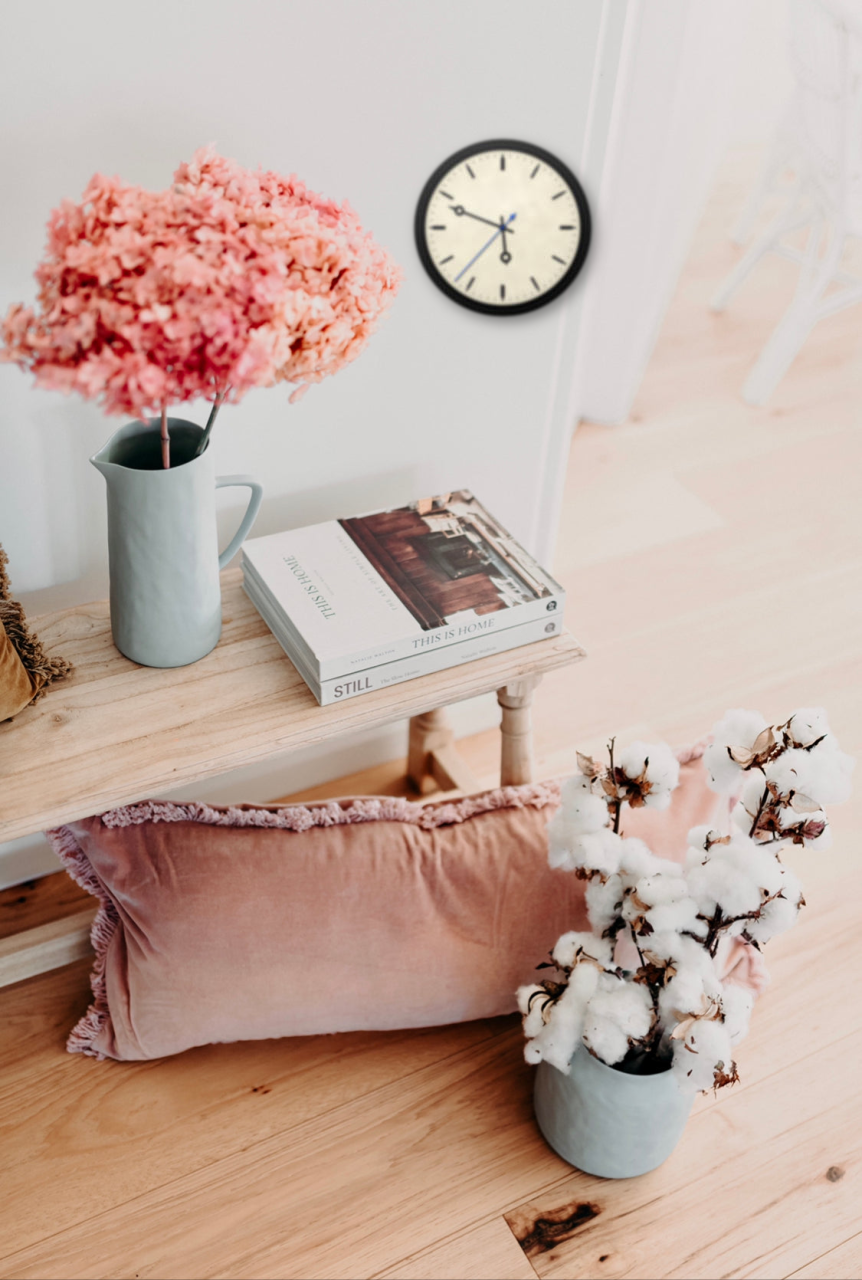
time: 5:48:37
